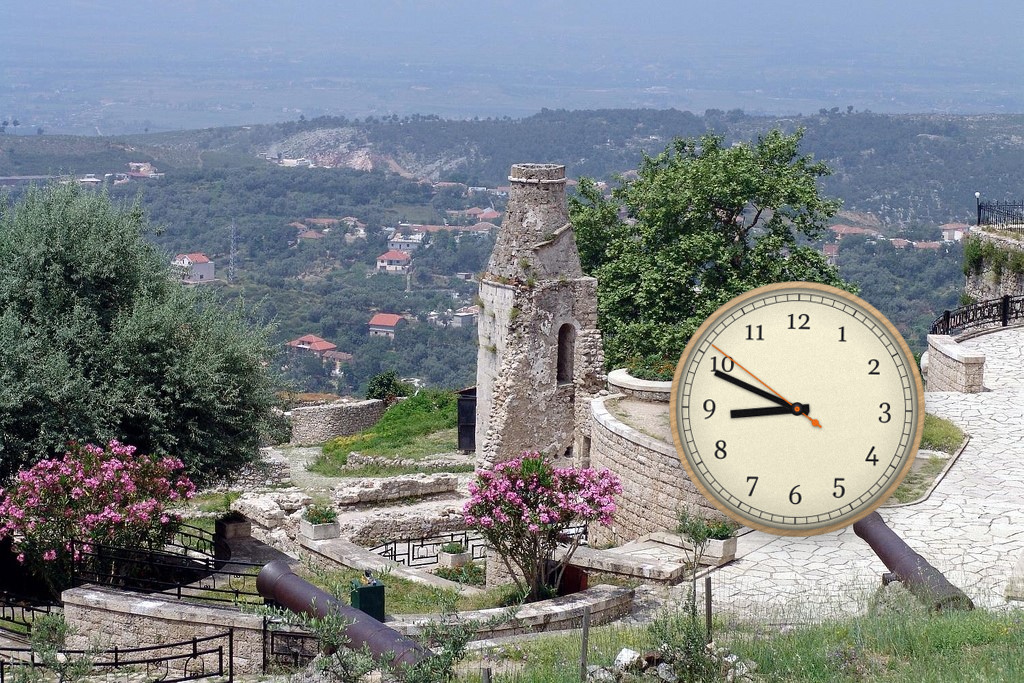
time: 8:48:51
